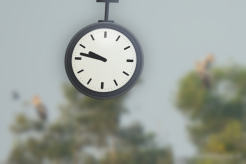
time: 9:47
